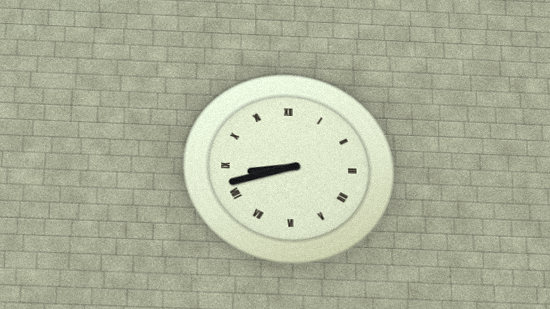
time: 8:42
